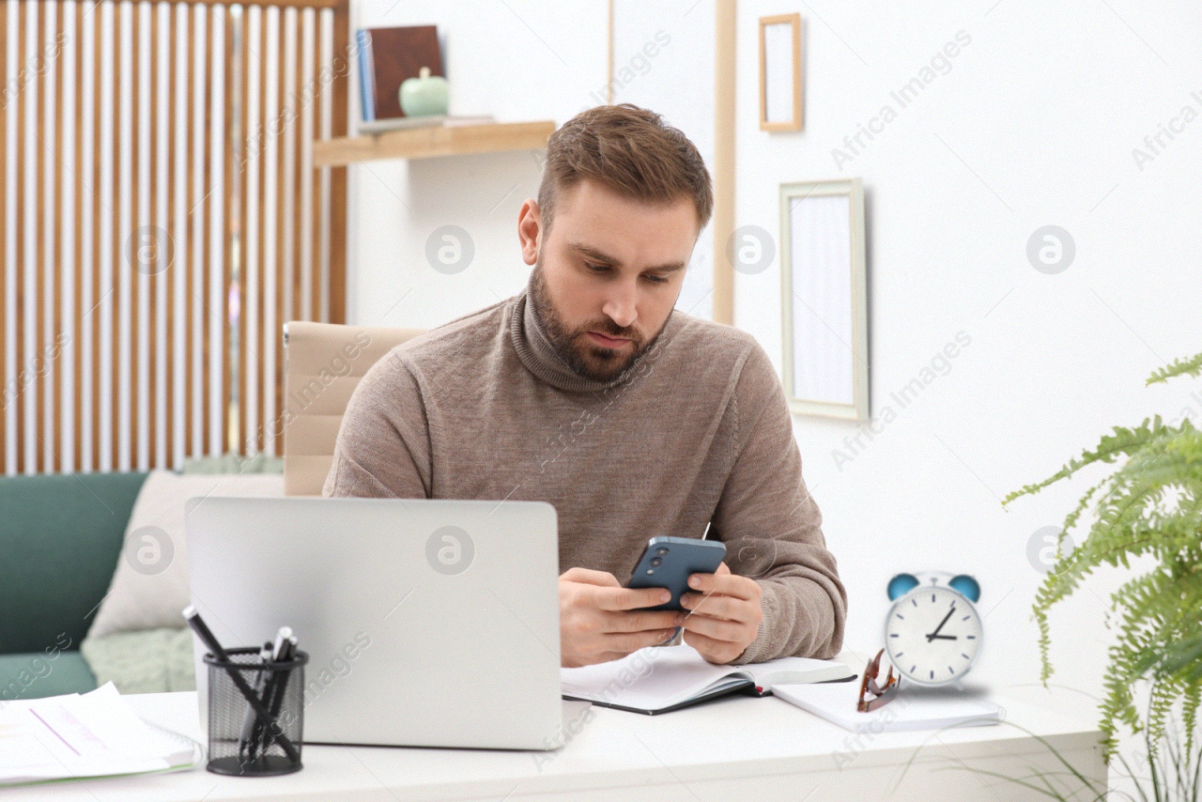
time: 3:06
